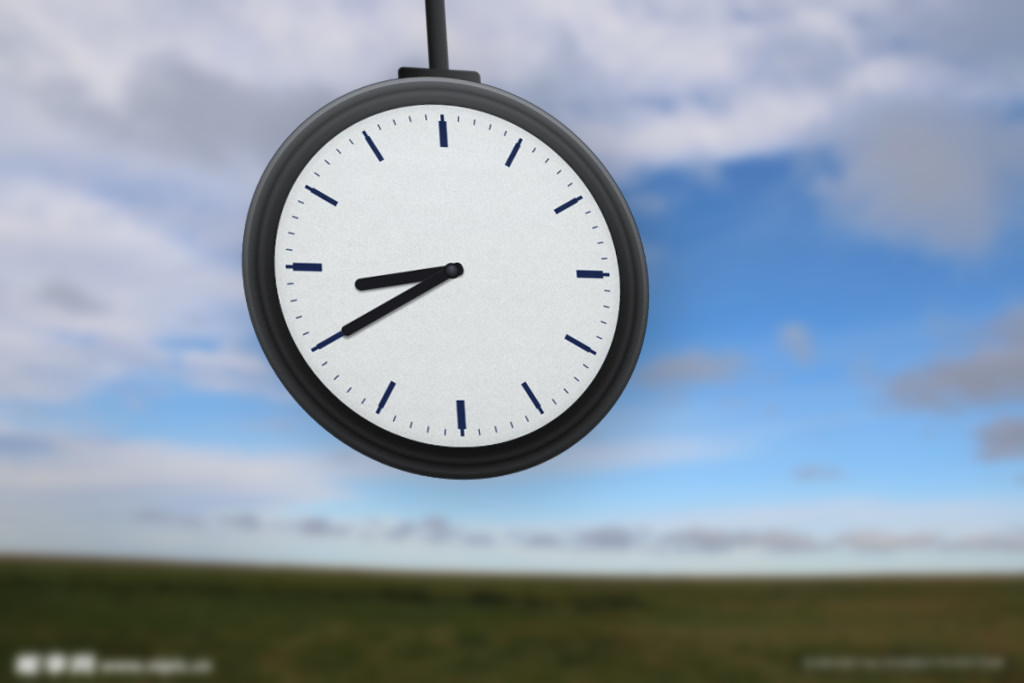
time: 8:40
